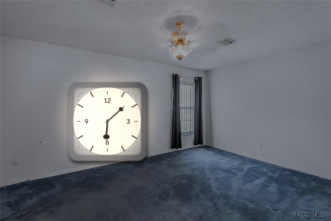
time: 6:08
